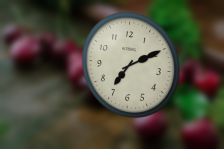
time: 7:10
